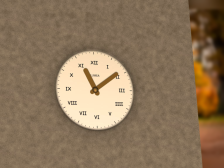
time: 11:09
